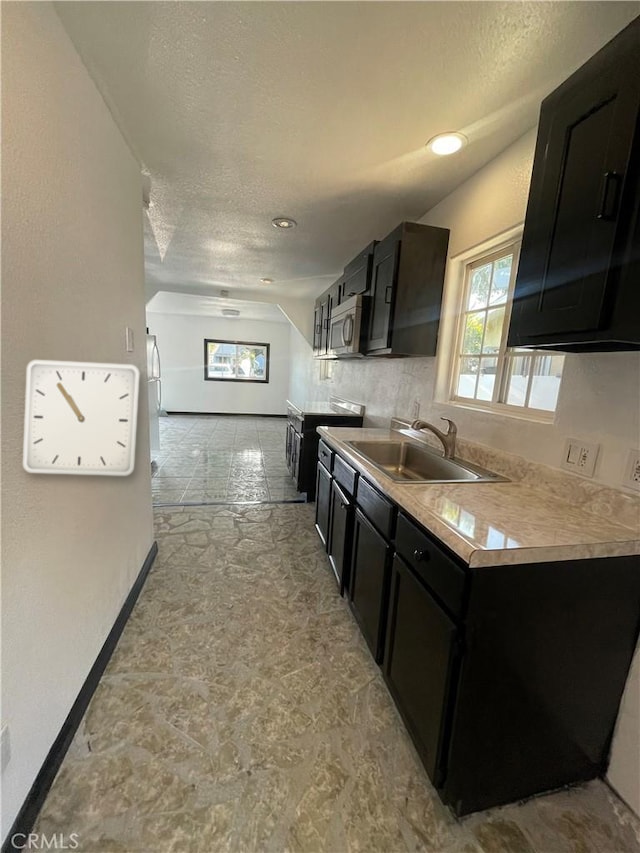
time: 10:54
